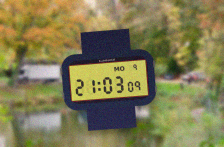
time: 21:03:09
